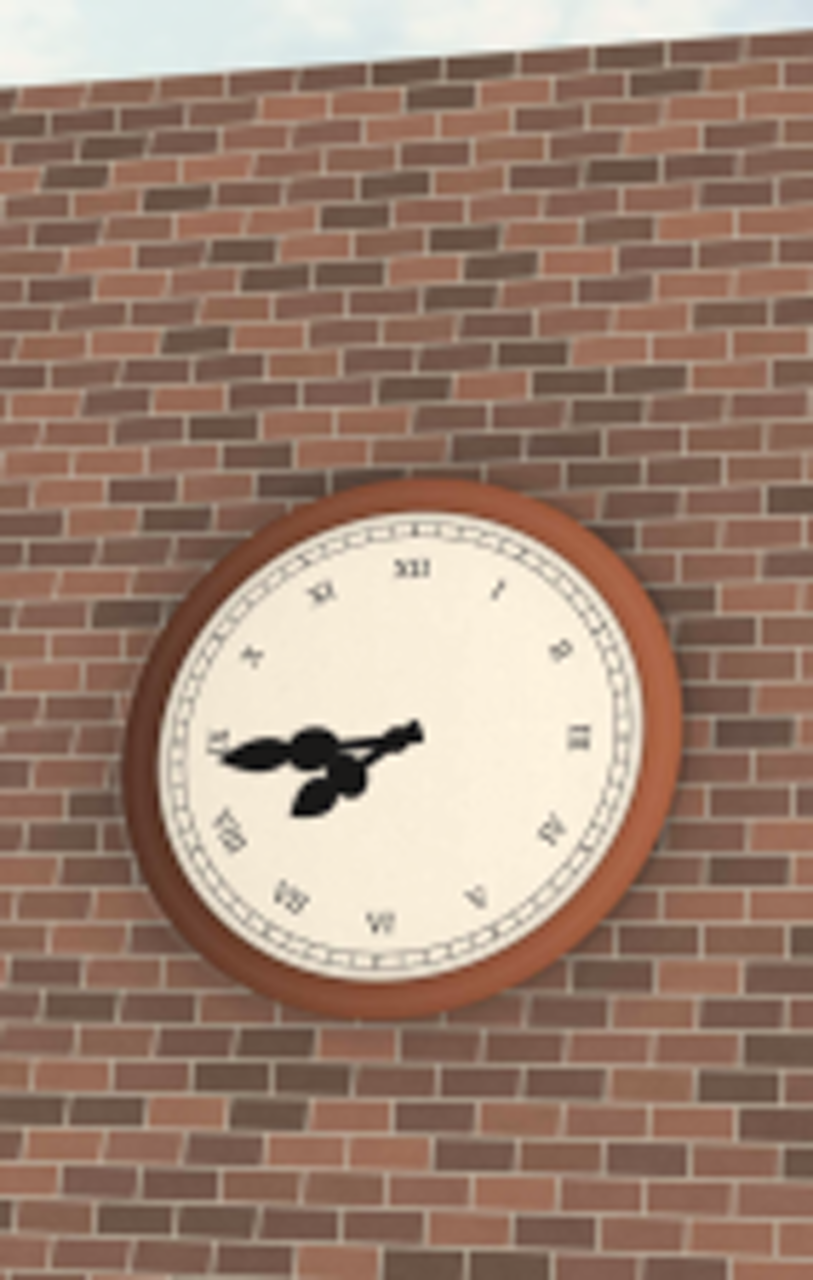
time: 7:44
